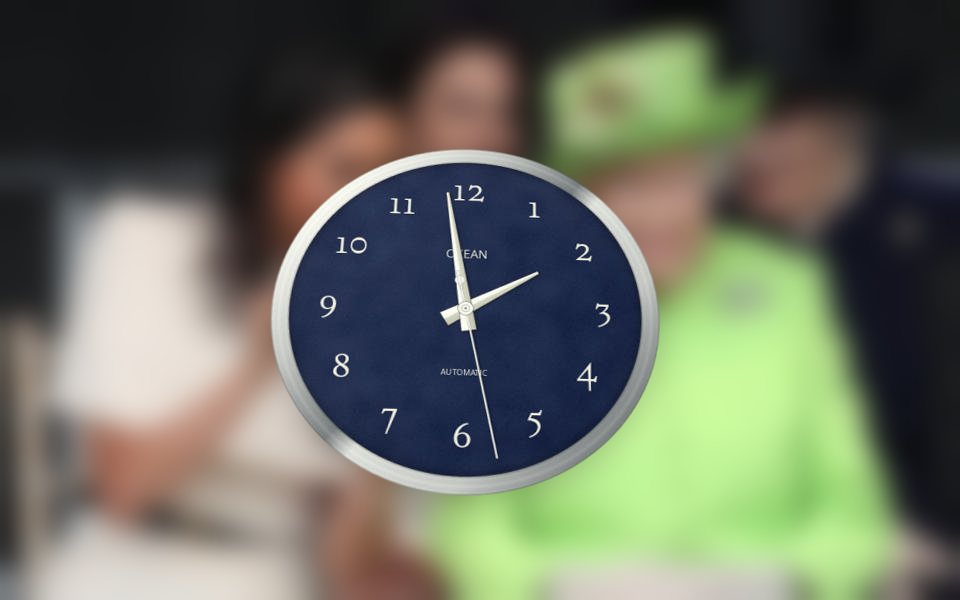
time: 1:58:28
